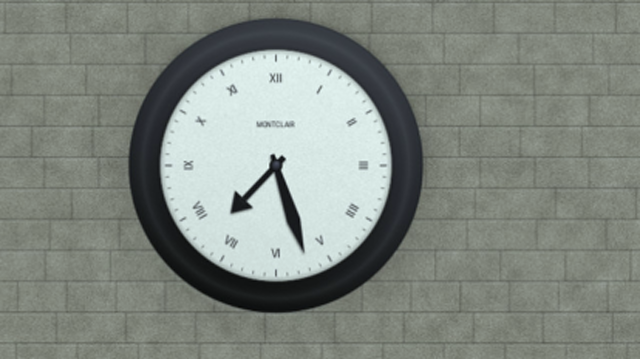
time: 7:27
